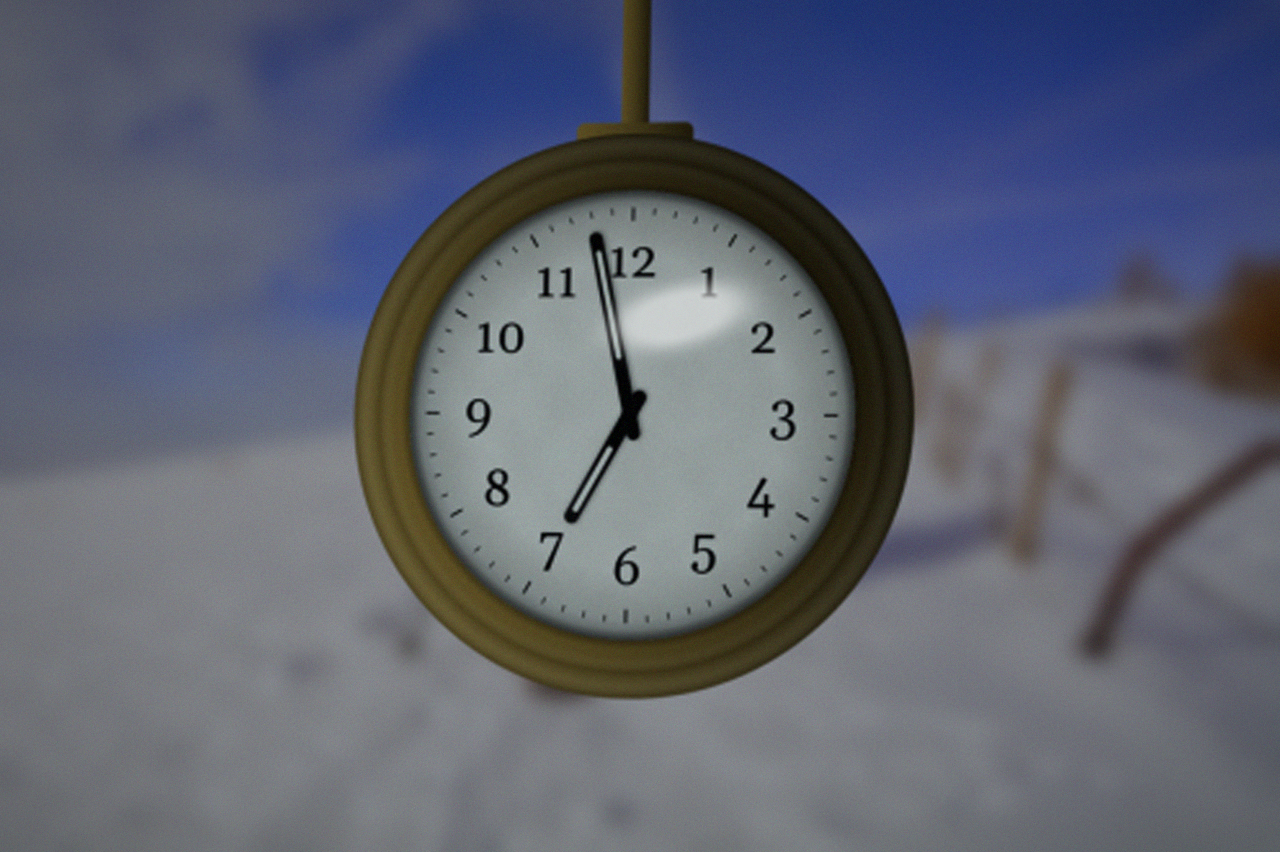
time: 6:58
